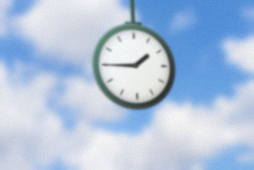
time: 1:45
